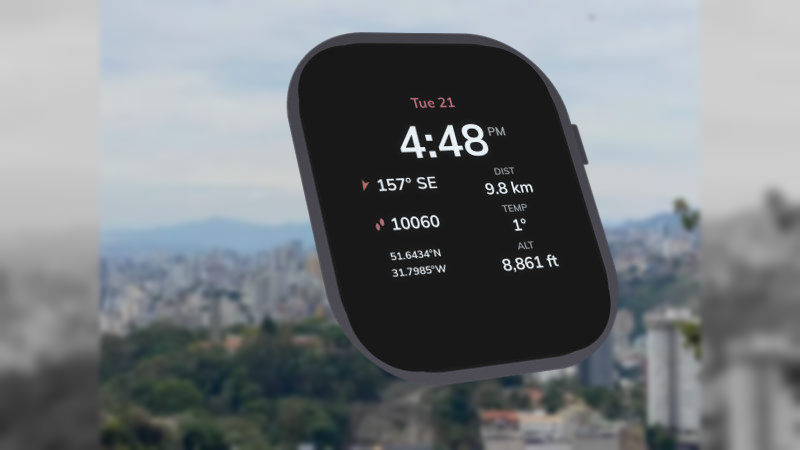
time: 4:48
